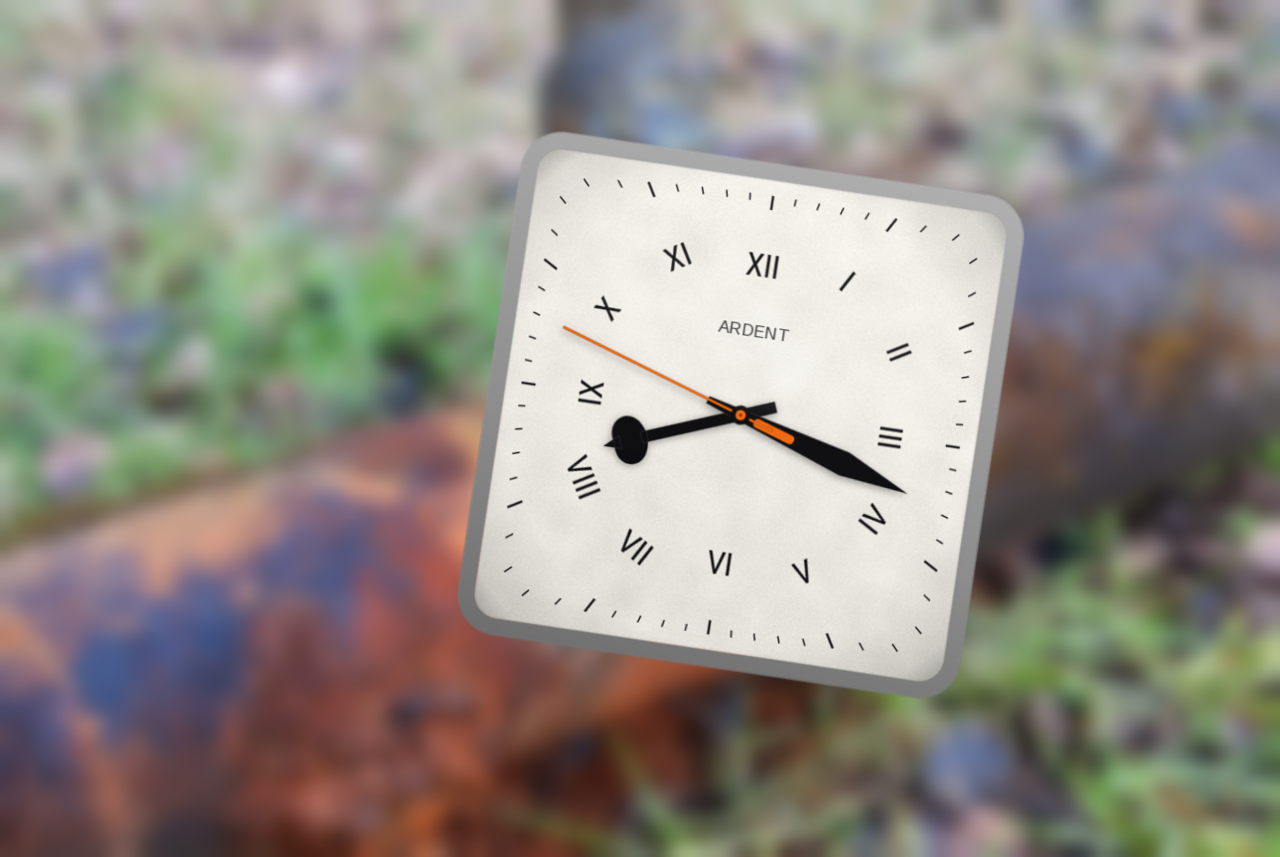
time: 8:17:48
